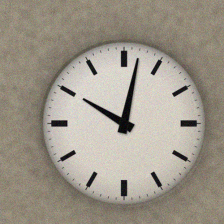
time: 10:02
